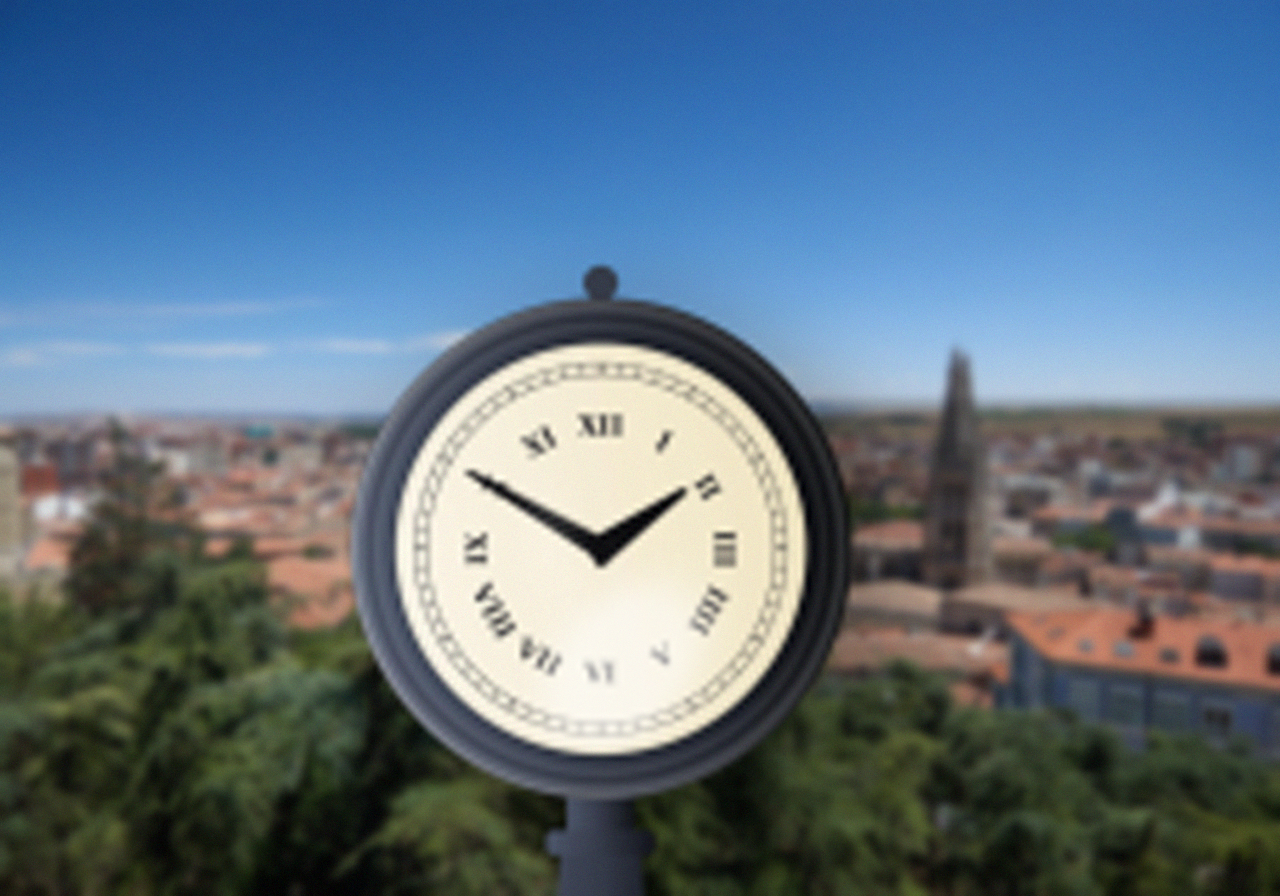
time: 1:50
